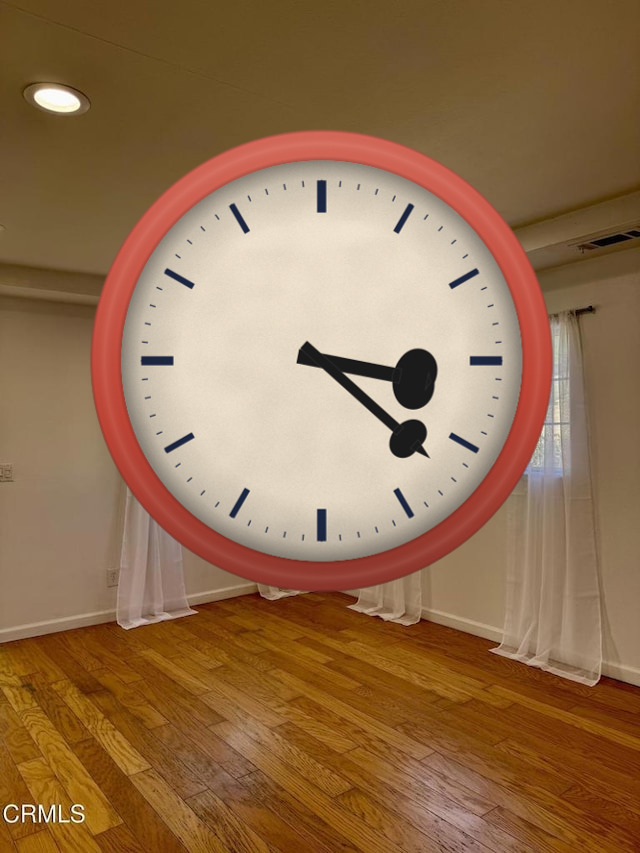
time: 3:22
